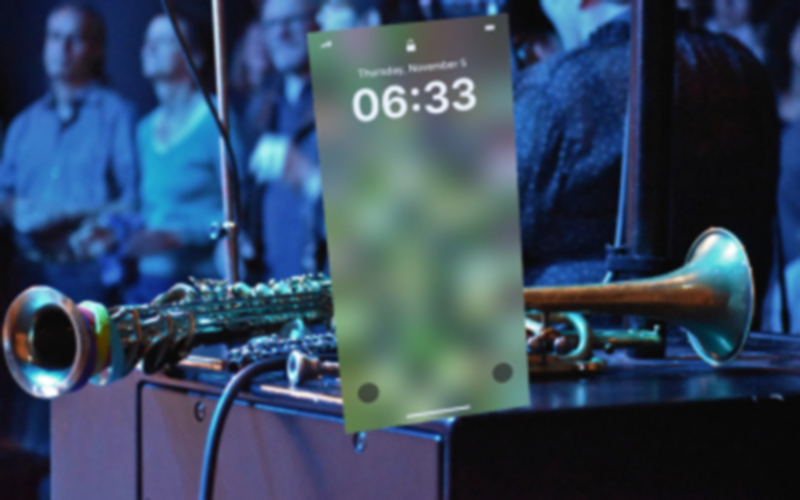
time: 6:33
